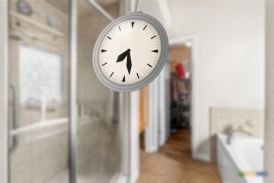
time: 7:28
